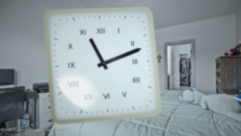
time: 11:12
